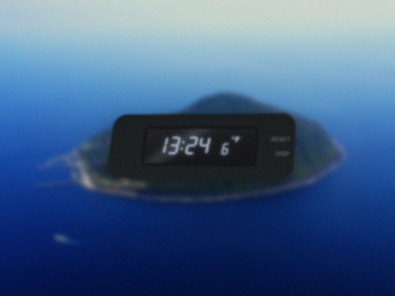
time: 13:24
